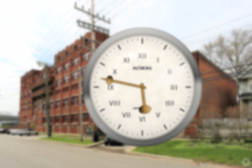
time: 5:47
